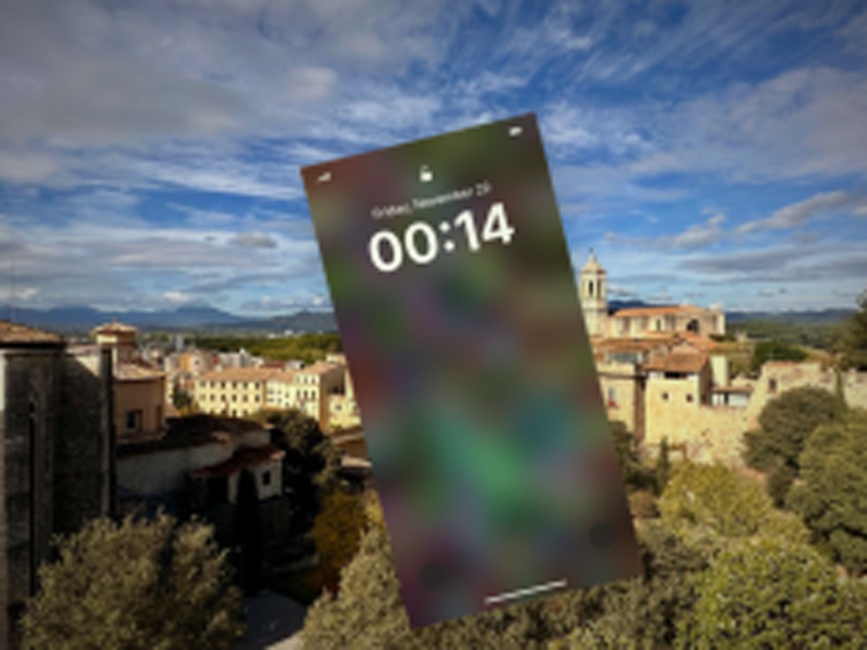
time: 0:14
